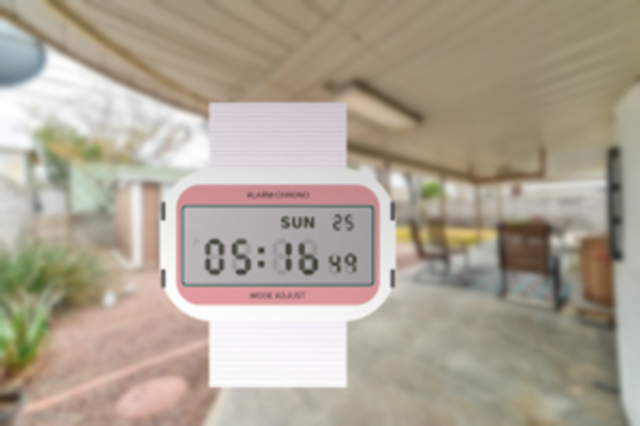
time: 5:16:49
